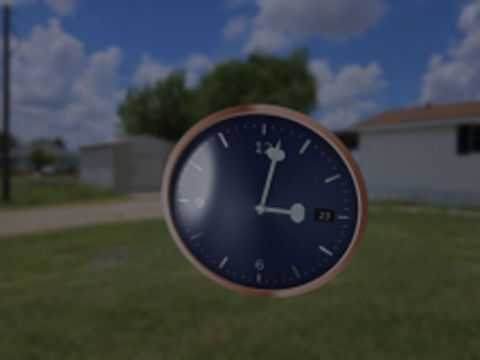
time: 3:02
